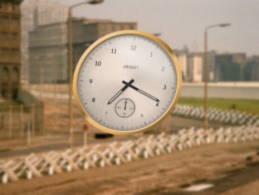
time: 7:19
